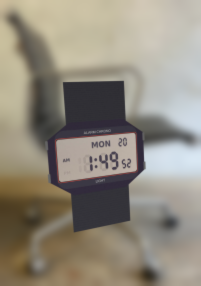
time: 1:49:52
